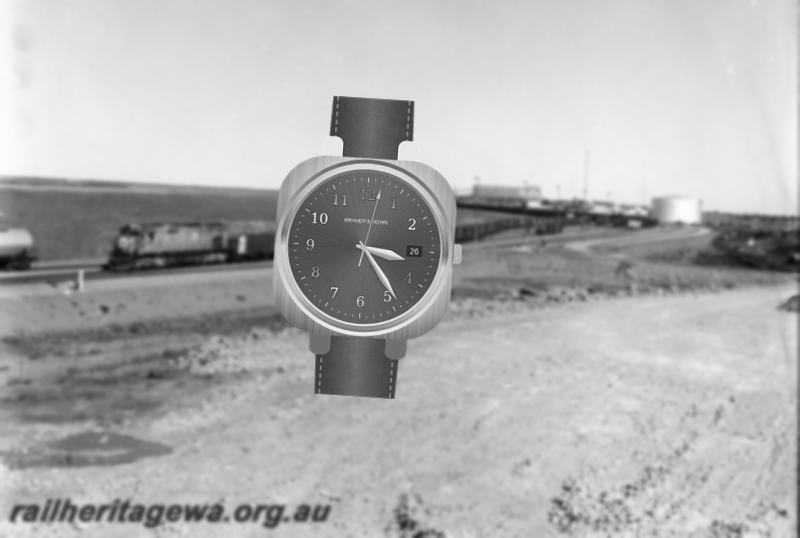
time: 3:24:02
